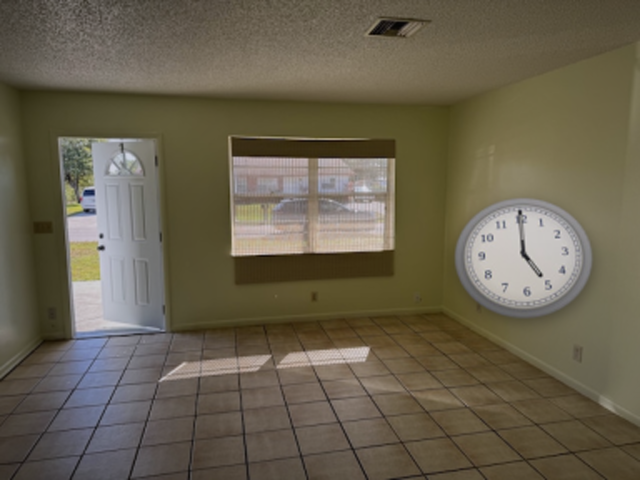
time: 5:00
